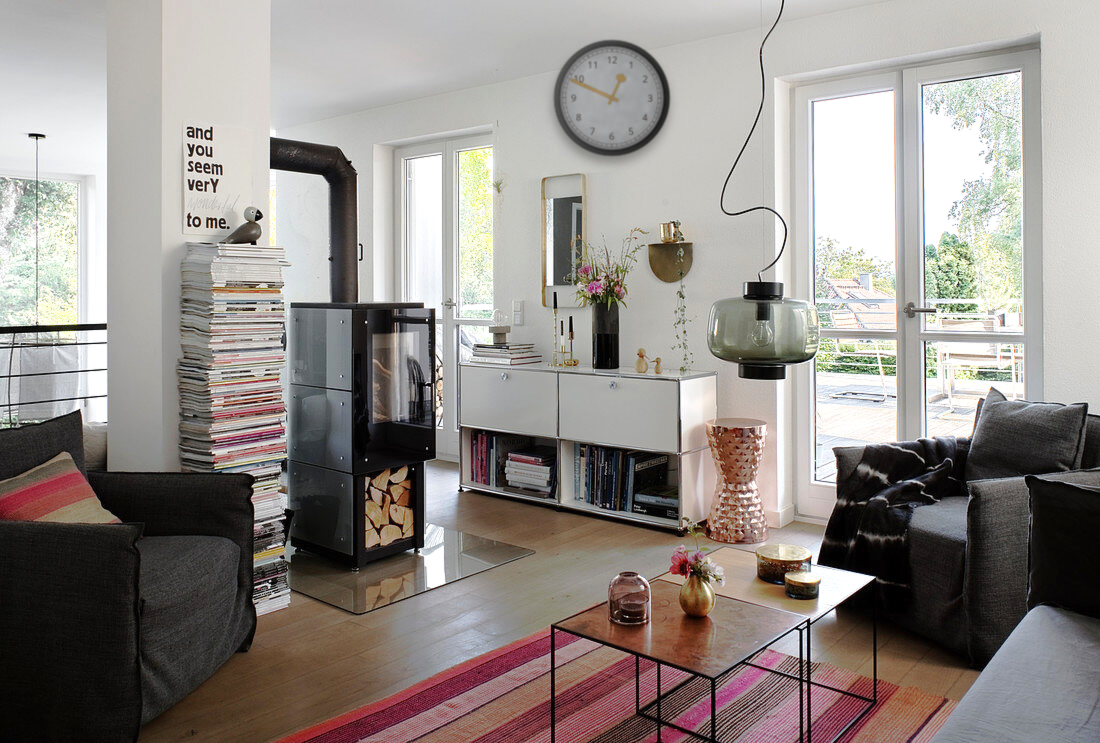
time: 12:49
